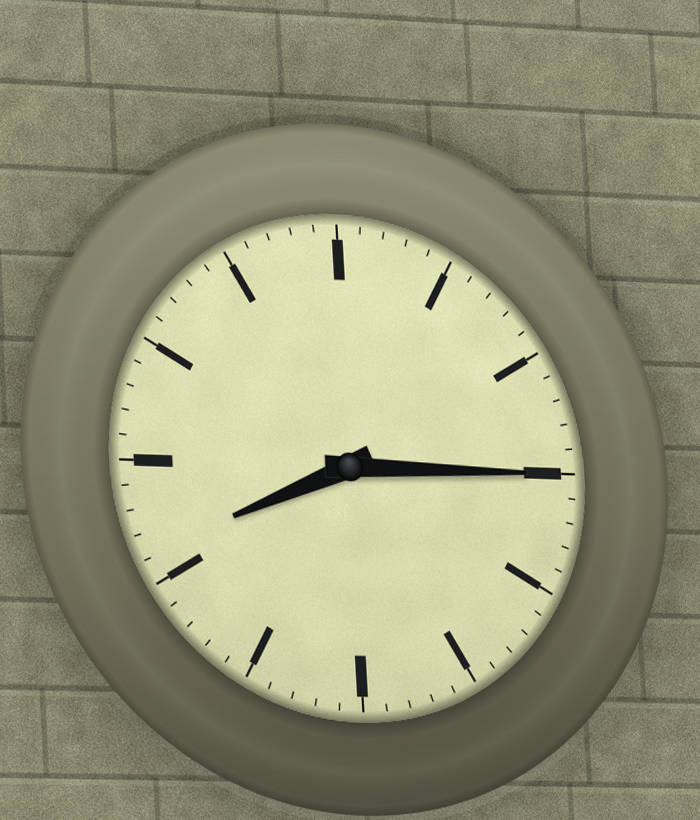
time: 8:15
